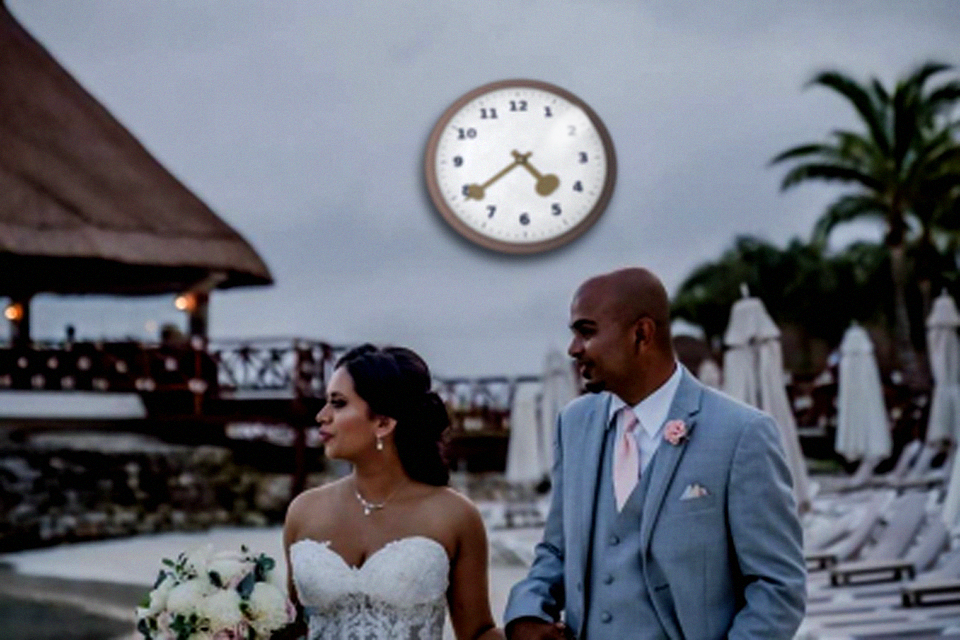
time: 4:39
